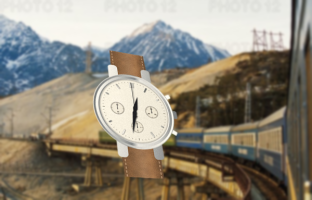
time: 12:32
